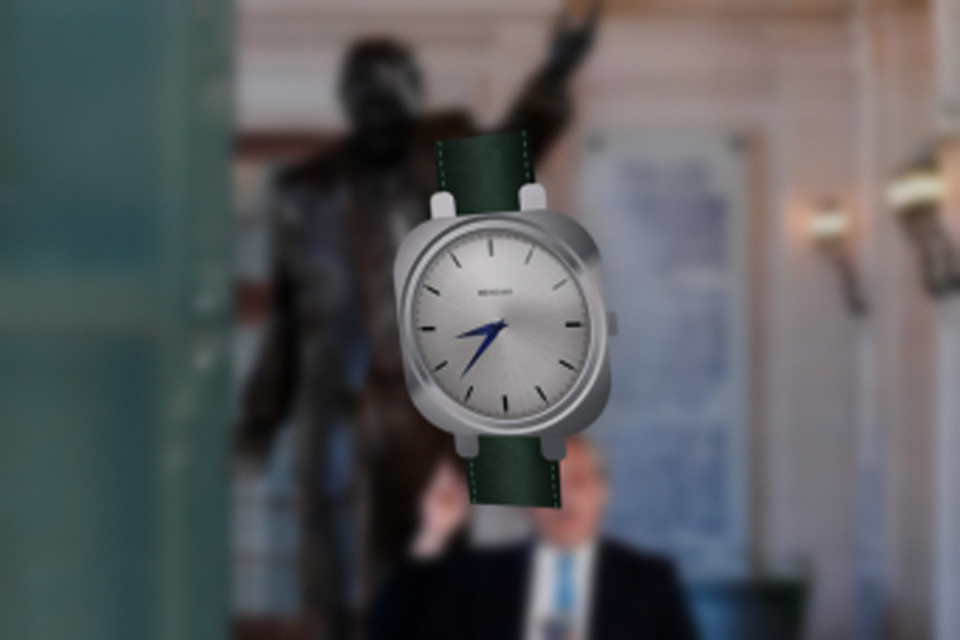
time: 8:37
